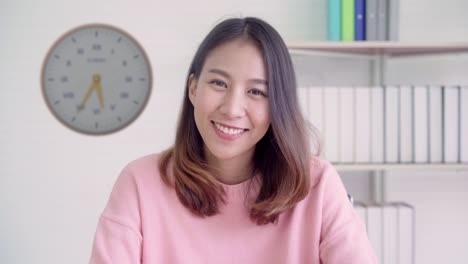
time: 5:35
